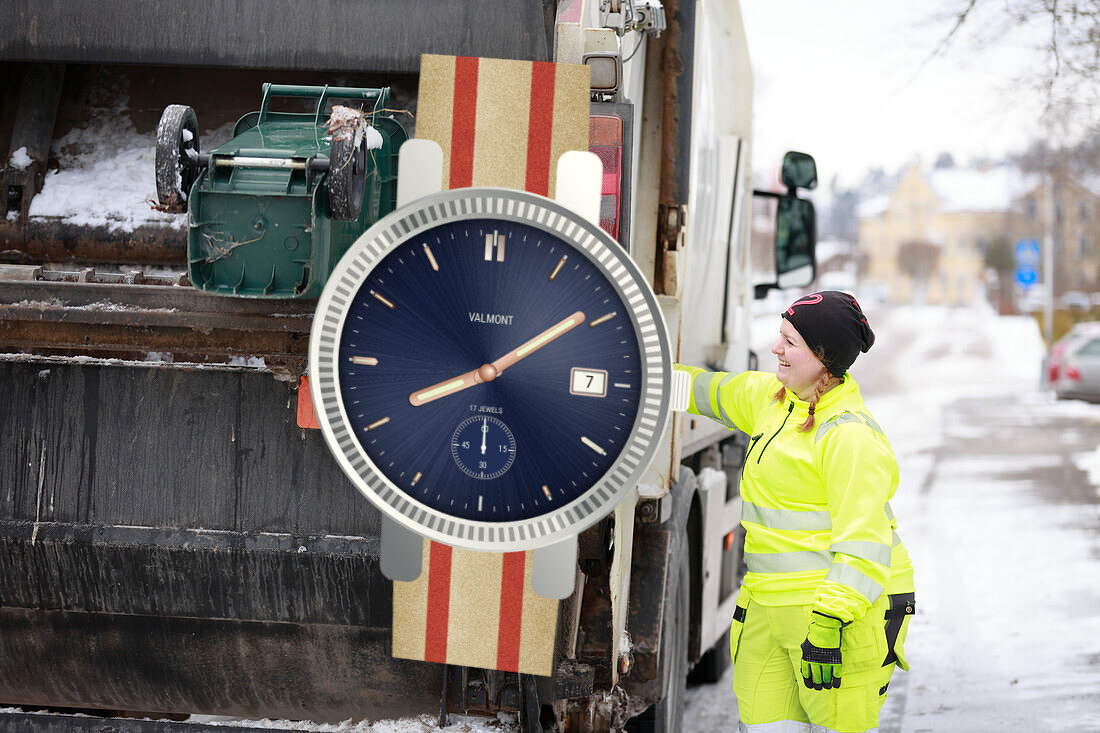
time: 8:09
